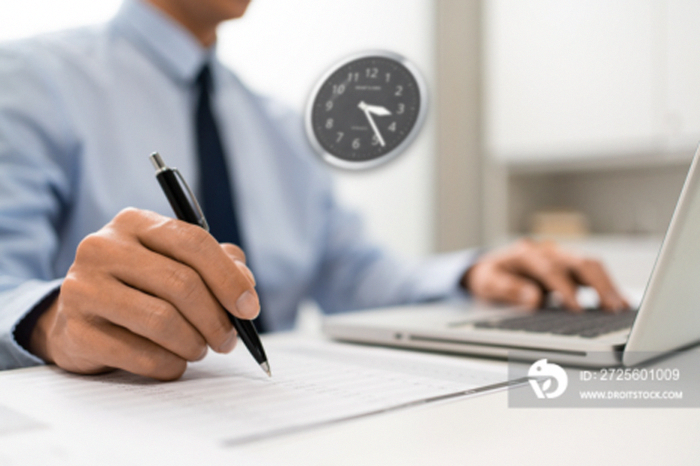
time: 3:24
